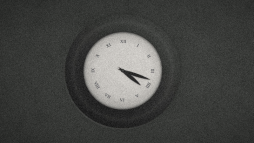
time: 4:18
